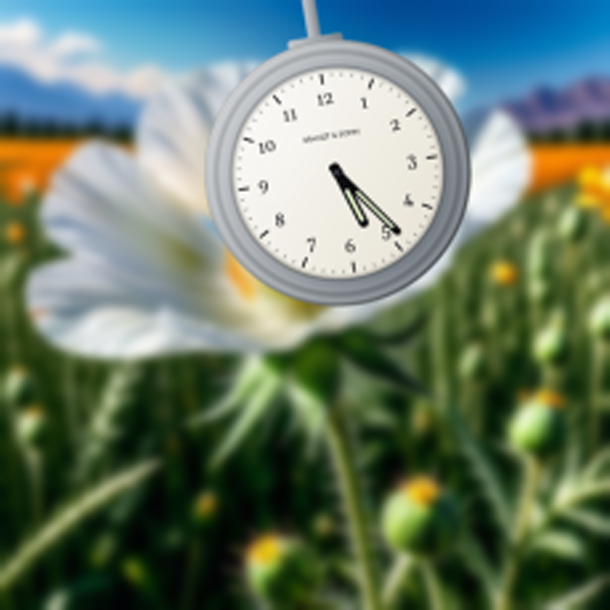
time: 5:24
